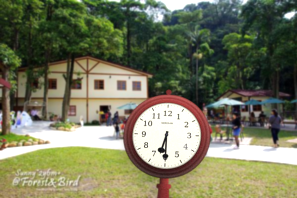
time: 6:30
